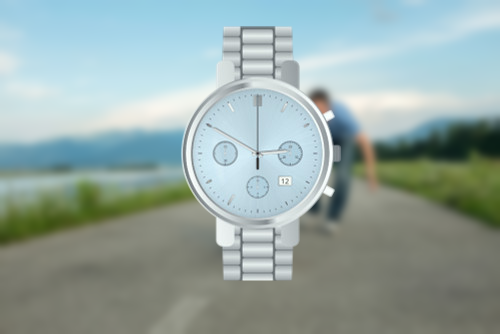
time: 2:50
